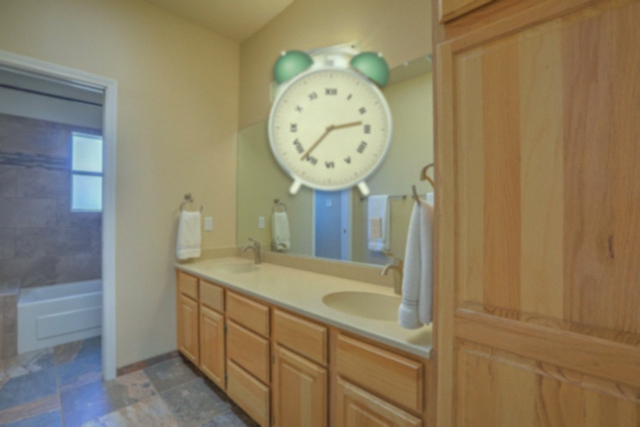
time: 2:37
